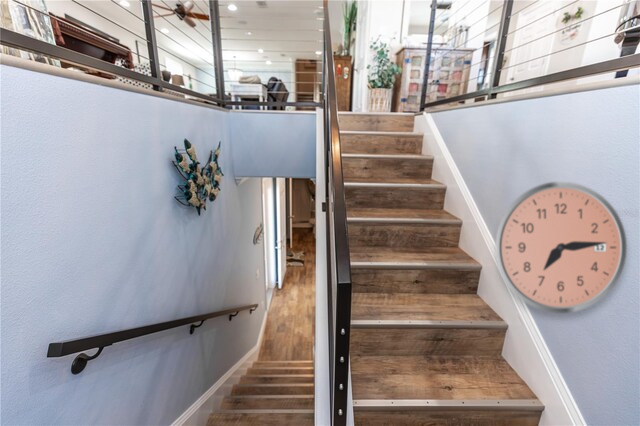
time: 7:14
